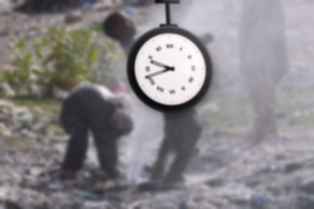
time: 9:42
